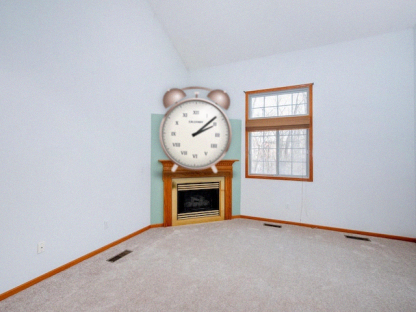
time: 2:08
